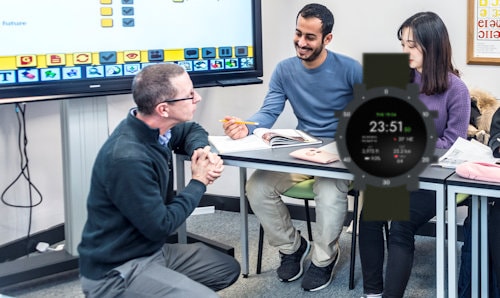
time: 23:51
